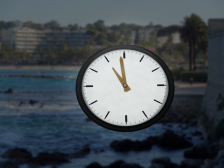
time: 10:59
